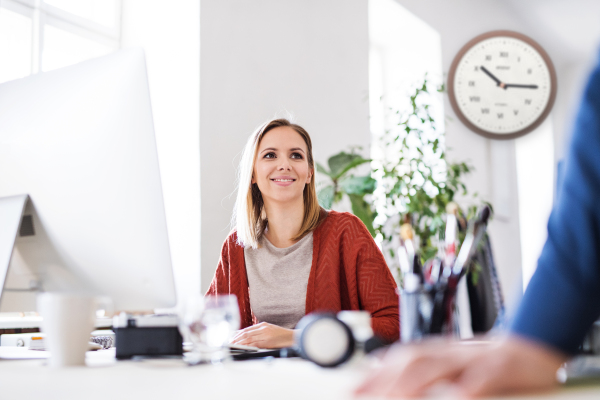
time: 10:15
